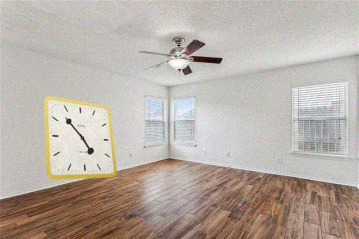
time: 4:53
